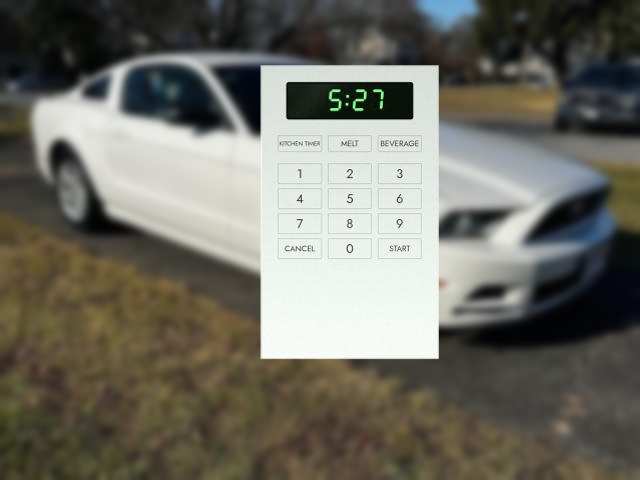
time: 5:27
